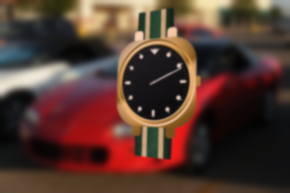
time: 2:11
